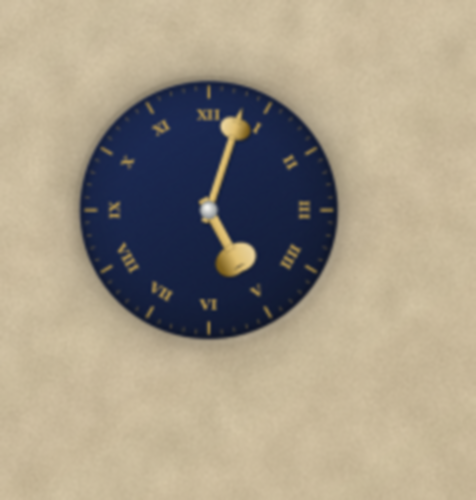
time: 5:03
